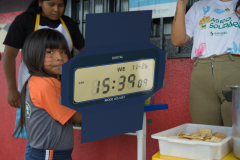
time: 15:39:09
